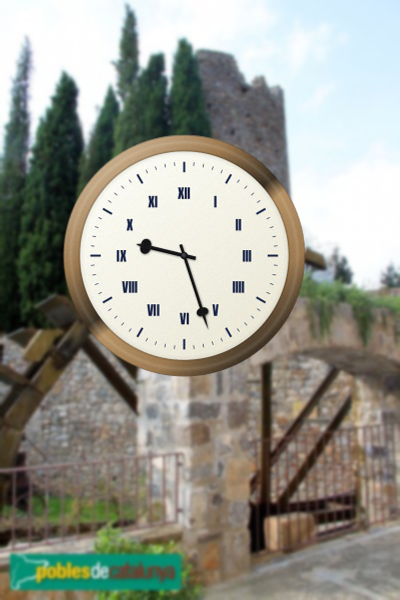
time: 9:27
